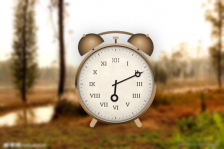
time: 6:11
